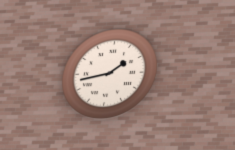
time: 1:43
